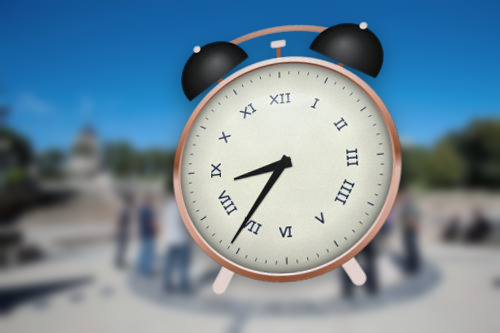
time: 8:36
